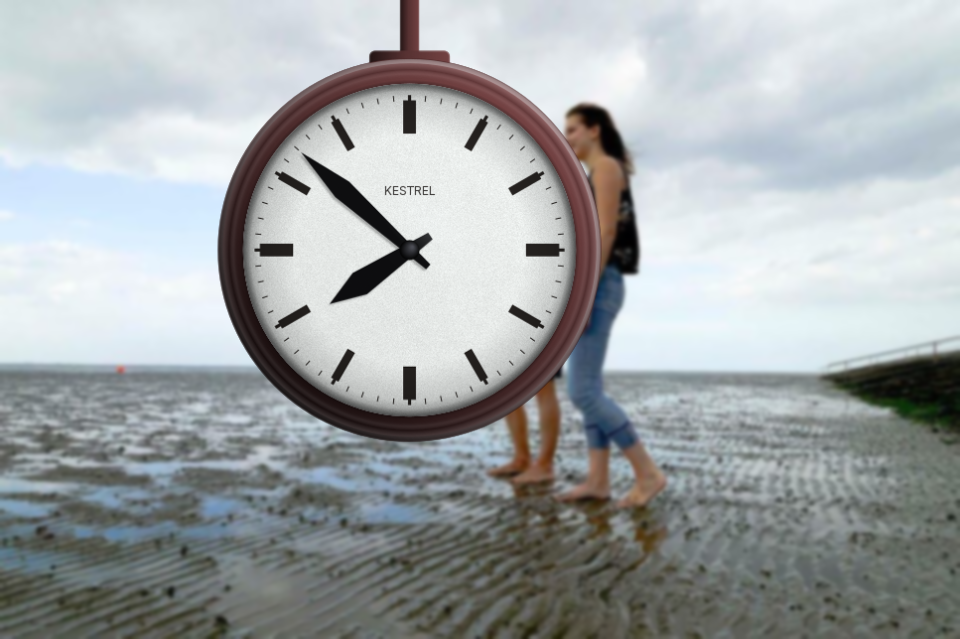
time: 7:52
